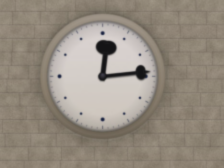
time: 12:14
